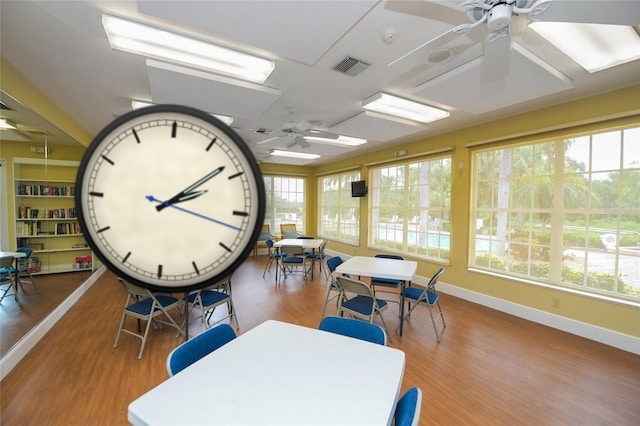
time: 2:08:17
